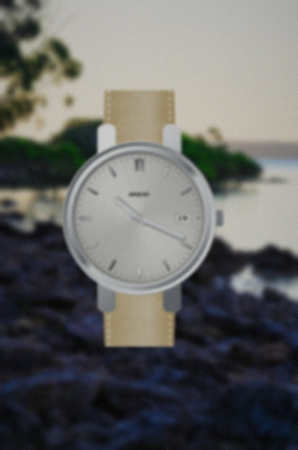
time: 10:19
